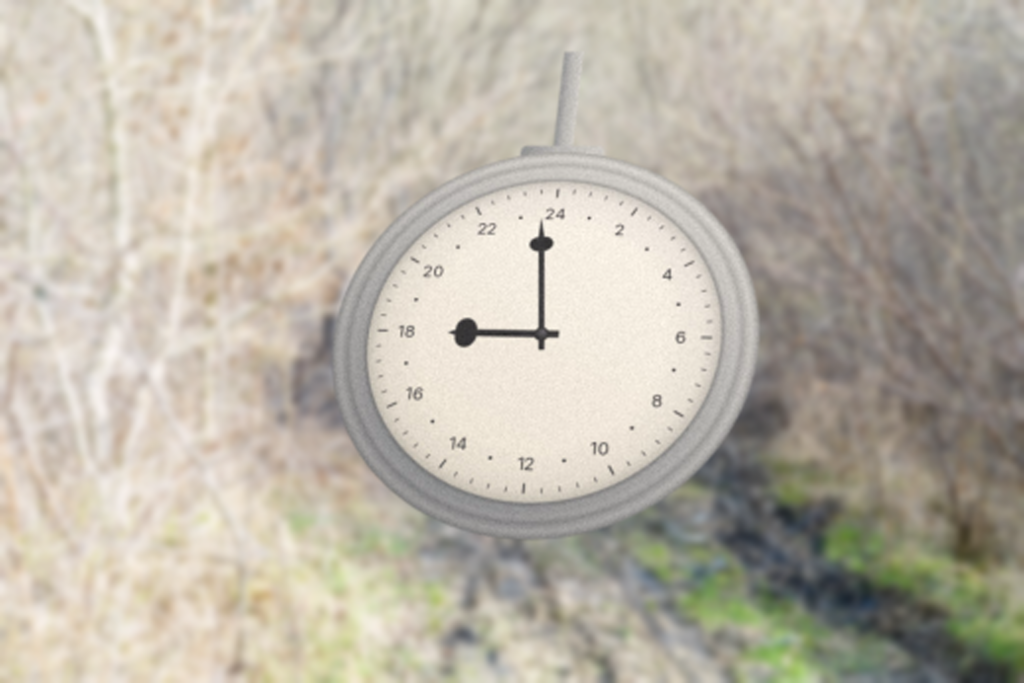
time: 17:59
